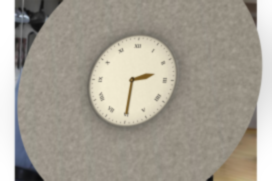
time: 2:30
